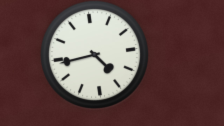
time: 4:44
